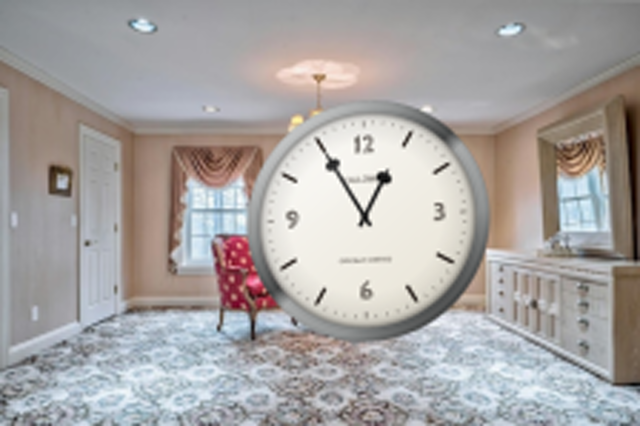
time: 12:55
